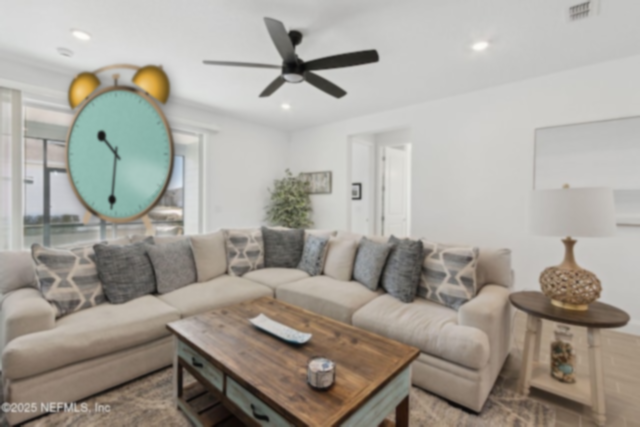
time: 10:31
